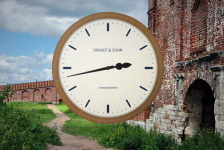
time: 2:43
